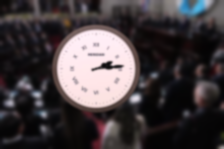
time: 2:14
